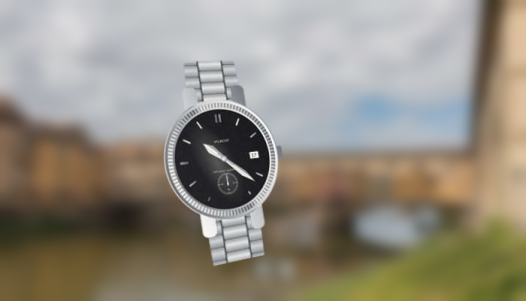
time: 10:22
